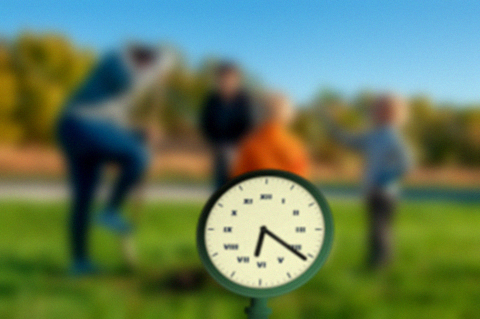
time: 6:21
